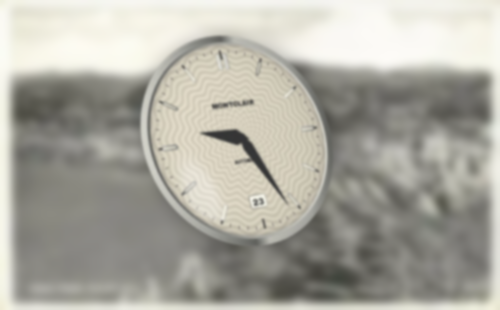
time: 9:26
